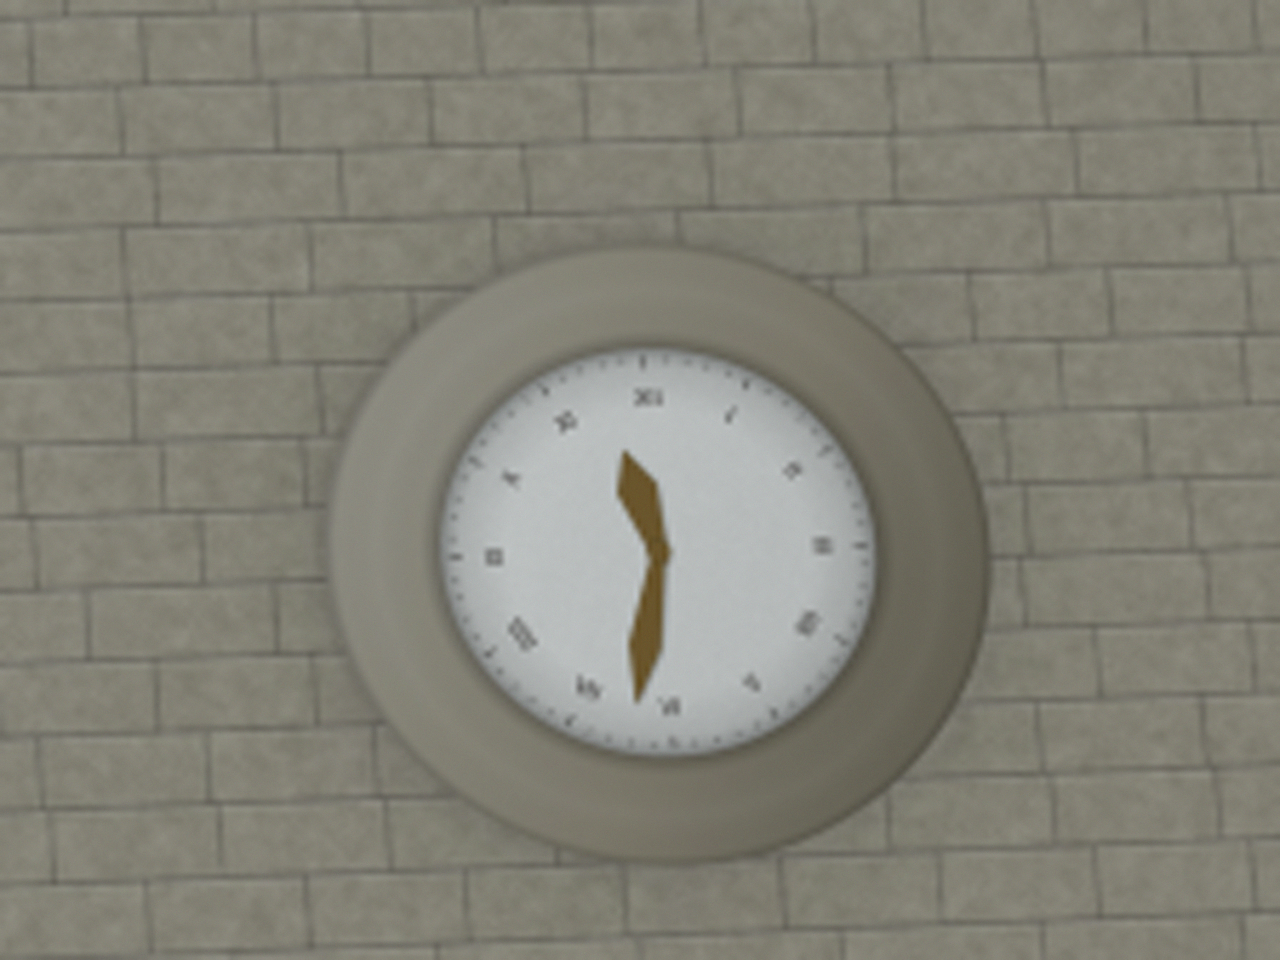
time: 11:32
